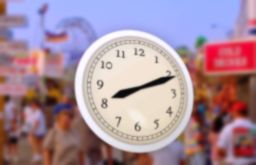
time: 8:11
